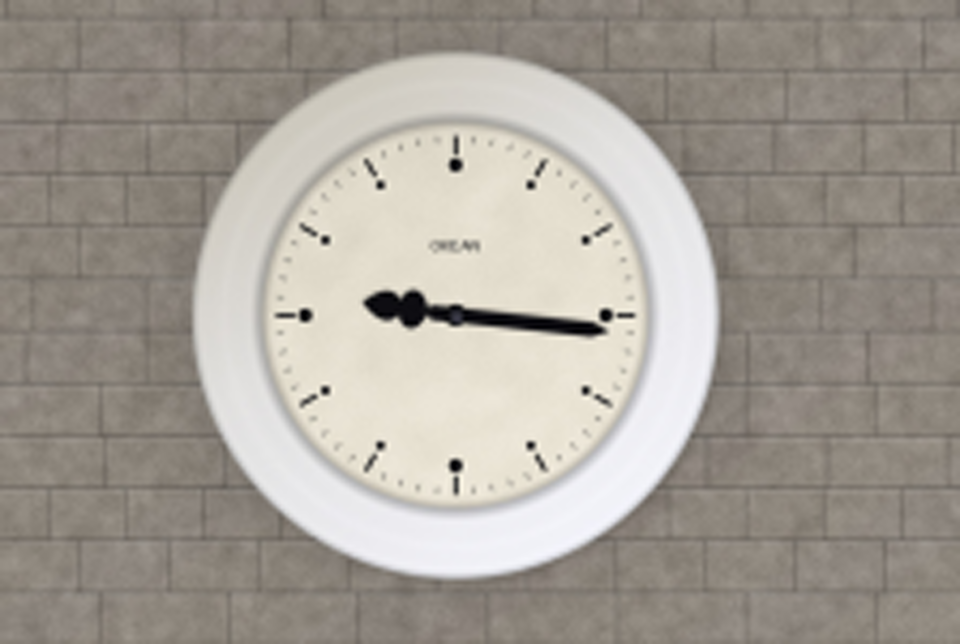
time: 9:16
